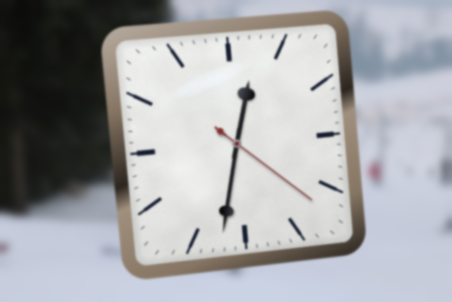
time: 12:32:22
